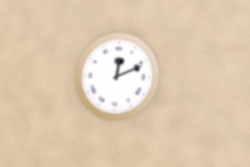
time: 12:11
